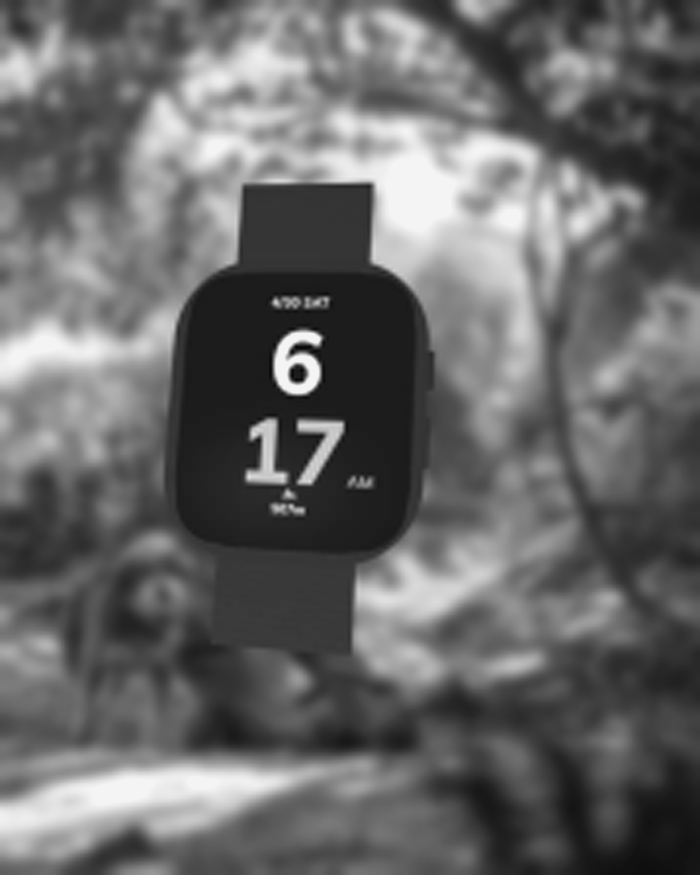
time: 6:17
